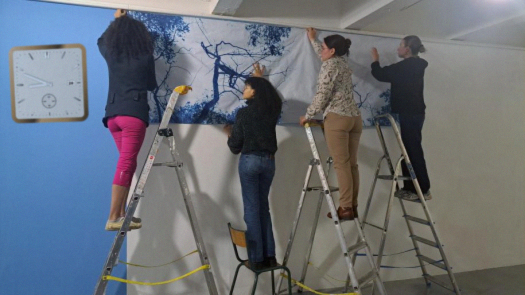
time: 8:49
